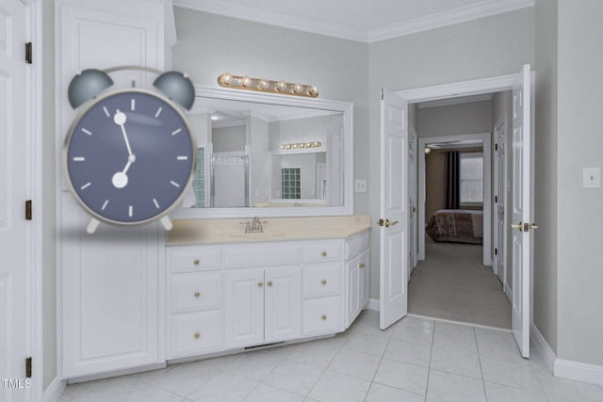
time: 6:57
